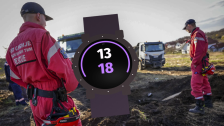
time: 13:18
